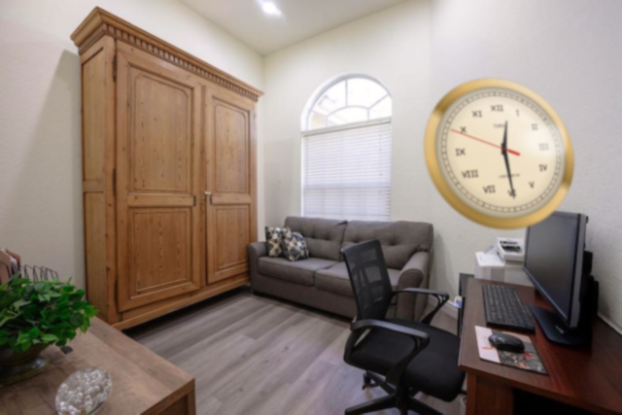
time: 12:29:49
